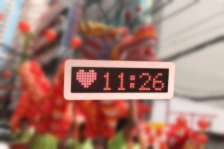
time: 11:26
